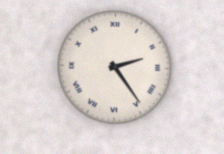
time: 2:24
